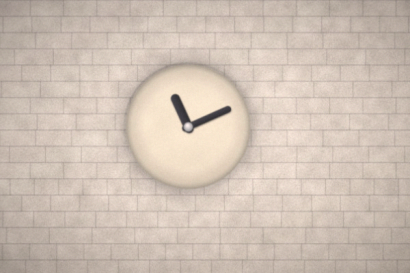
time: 11:11
